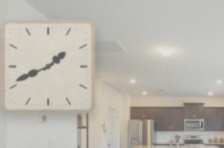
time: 1:41
